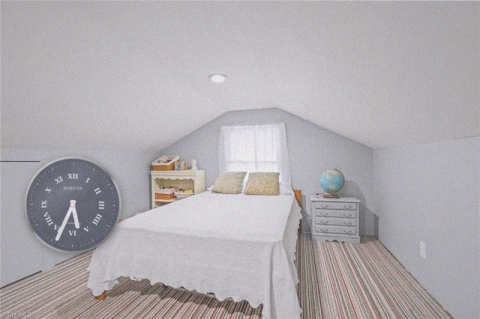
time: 5:34
